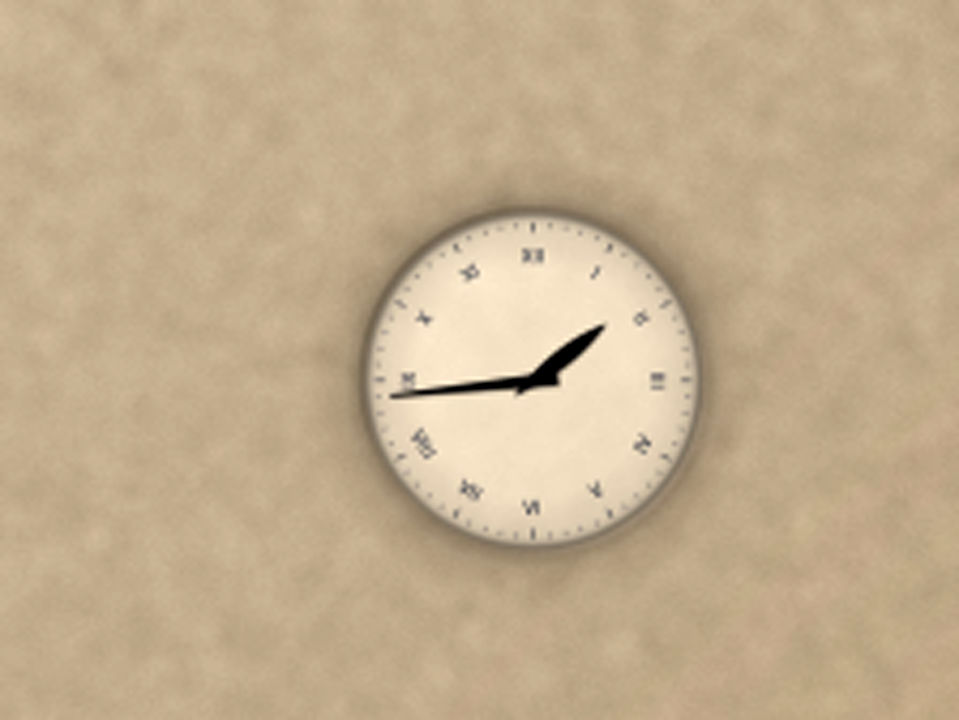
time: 1:44
